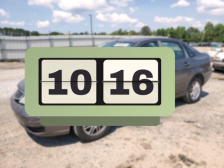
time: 10:16
